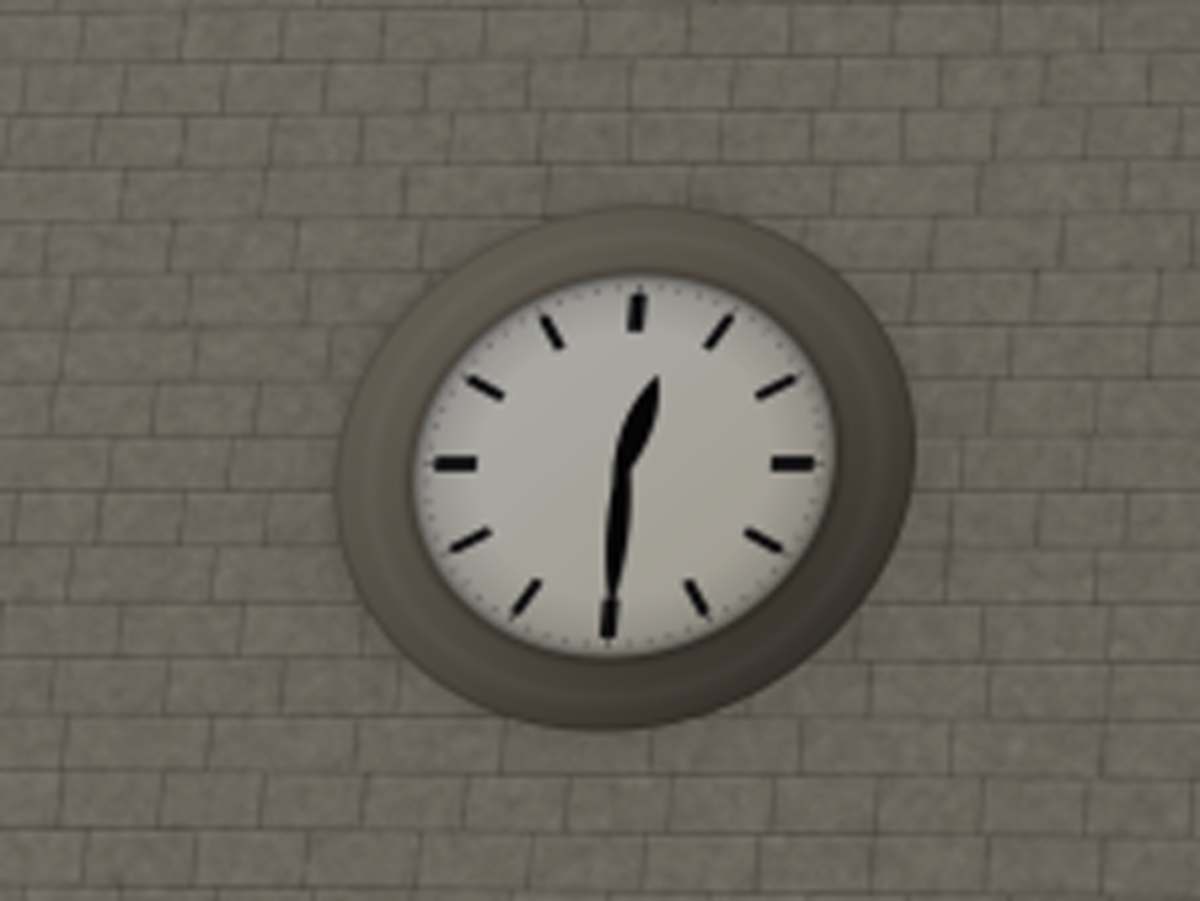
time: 12:30
